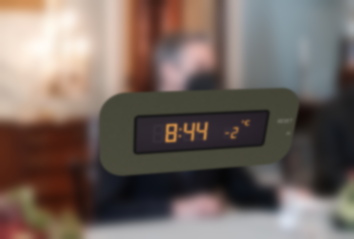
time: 8:44
